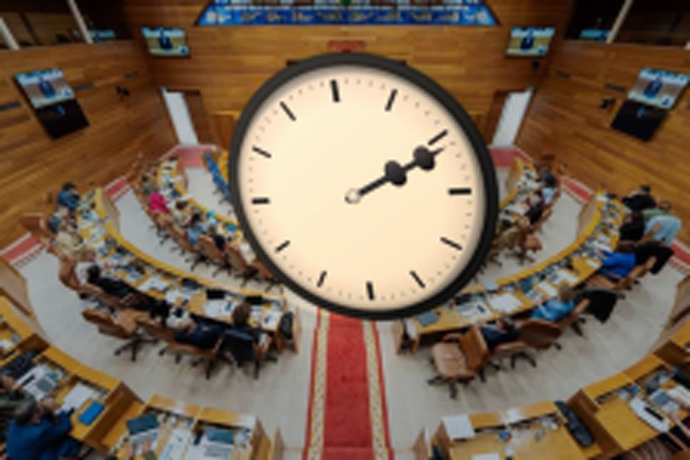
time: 2:11
